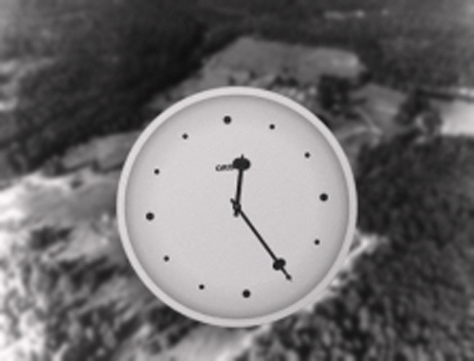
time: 12:25
